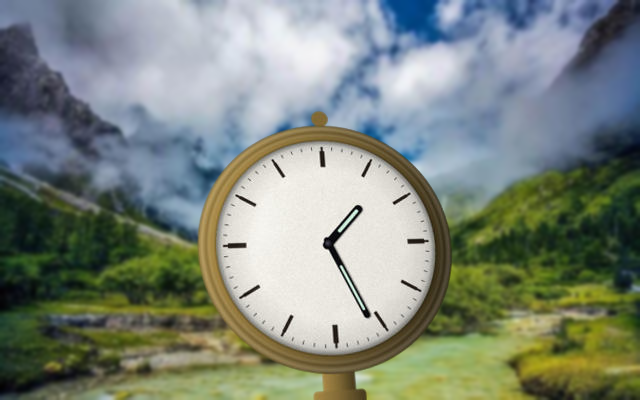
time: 1:26
